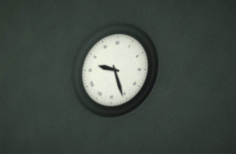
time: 9:26
